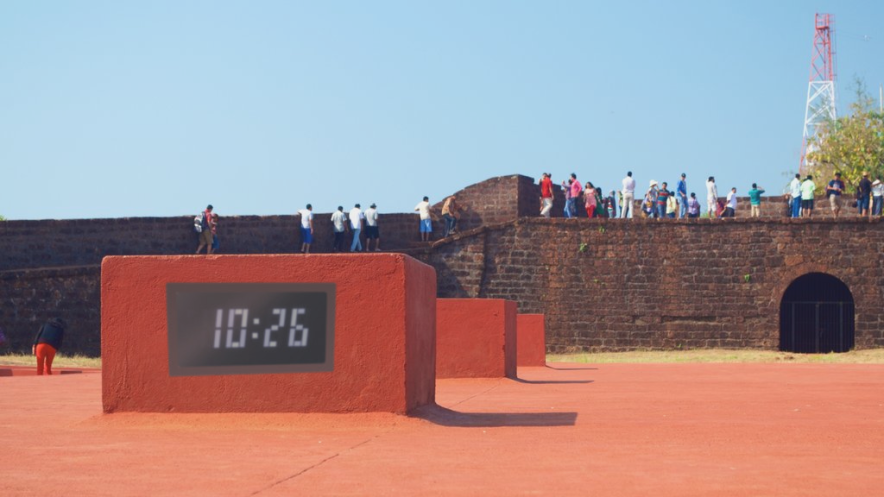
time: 10:26
